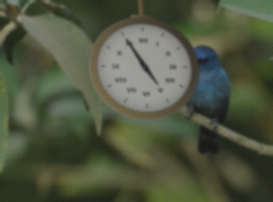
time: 4:55
